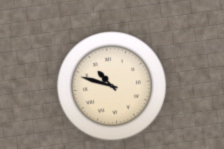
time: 10:49
